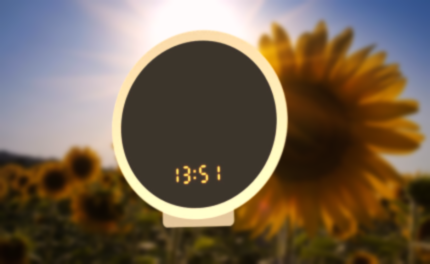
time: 13:51
